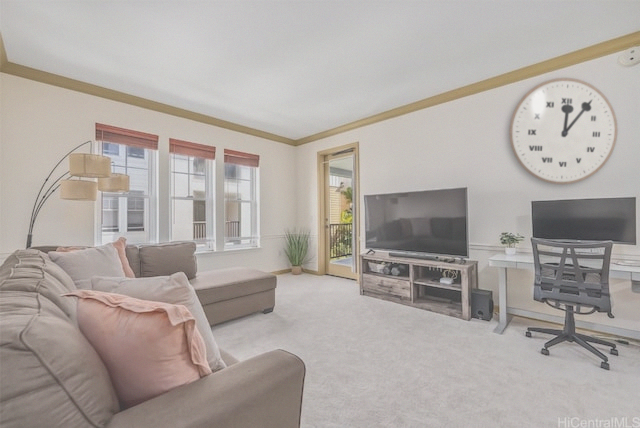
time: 12:06
